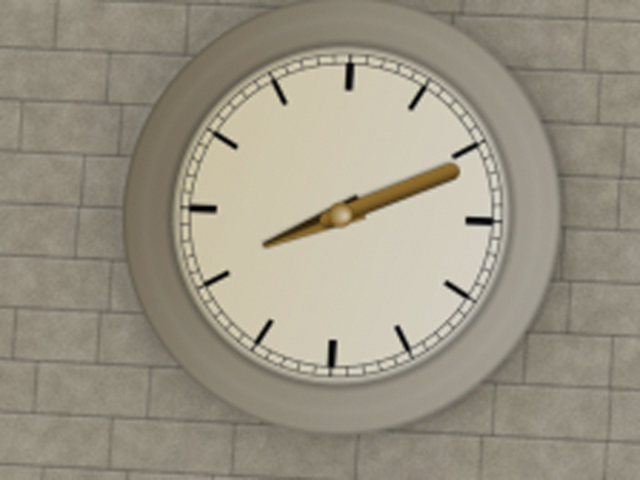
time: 8:11
